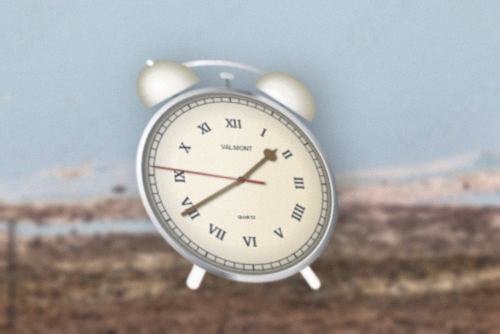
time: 1:39:46
